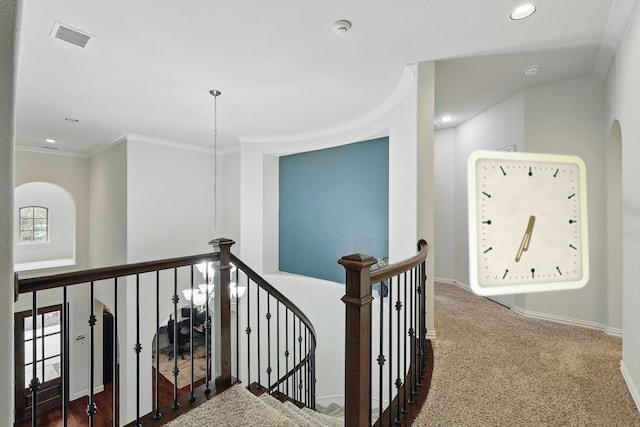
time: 6:34
